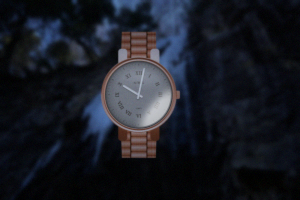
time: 10:02
